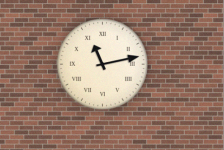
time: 11:13
